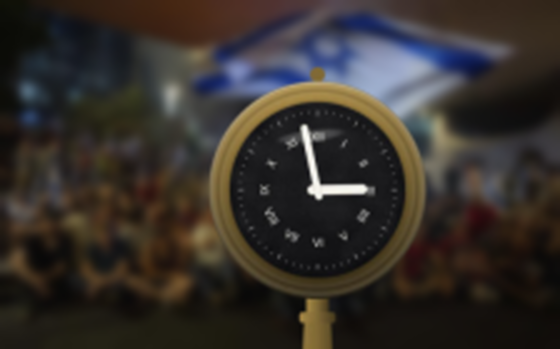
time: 2:58
